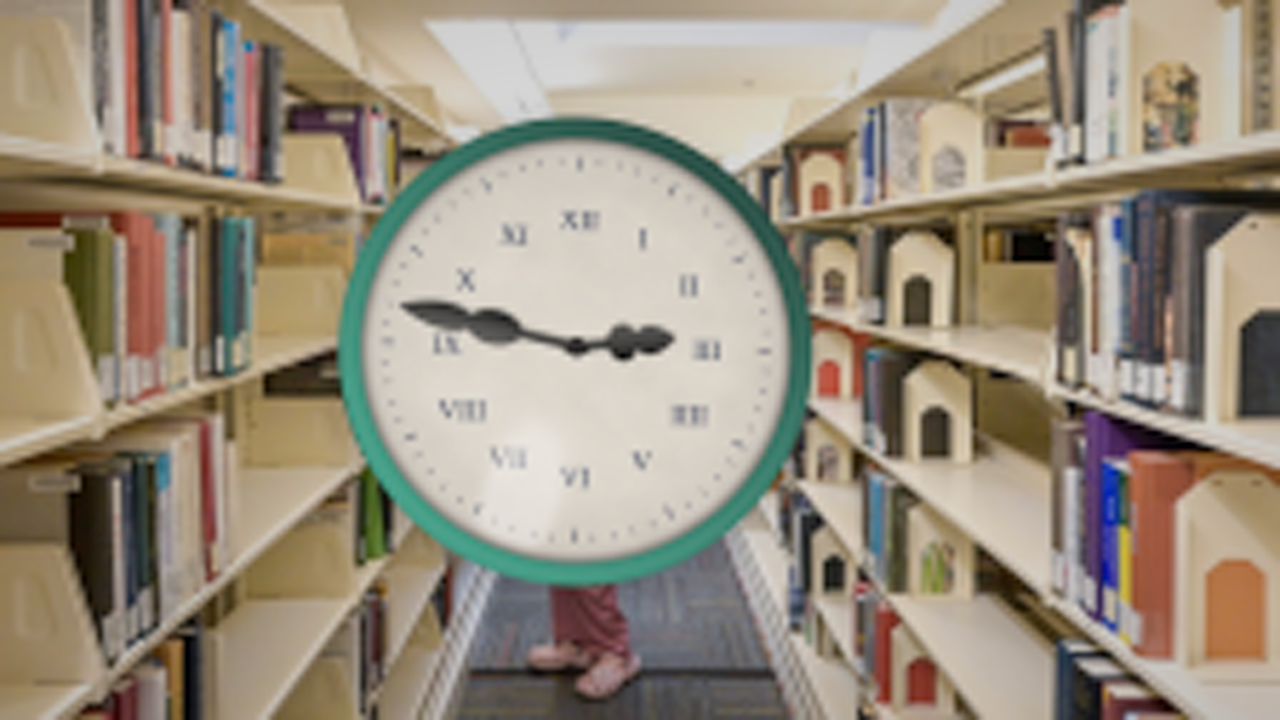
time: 2:47
